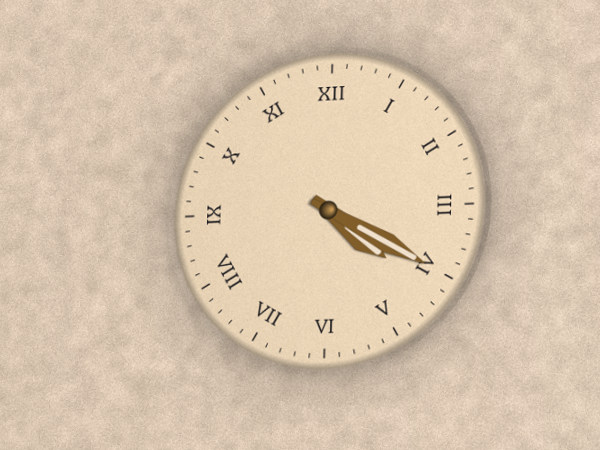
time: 4:20
